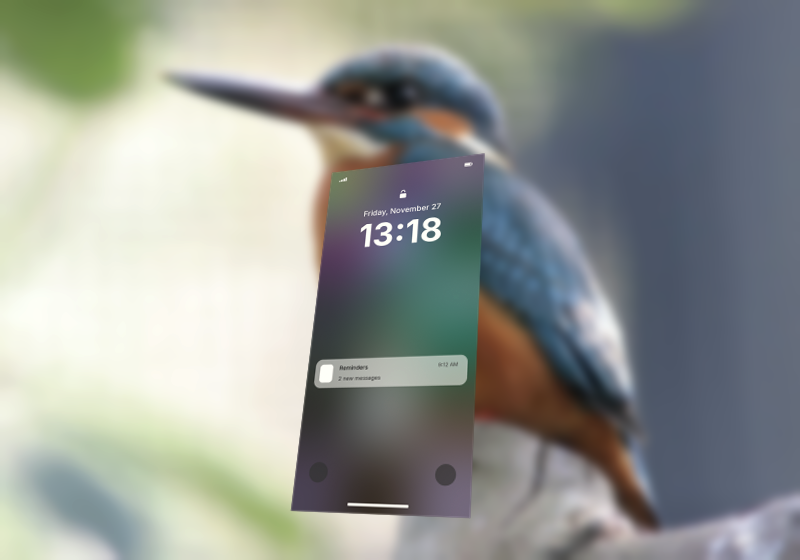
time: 13:18
